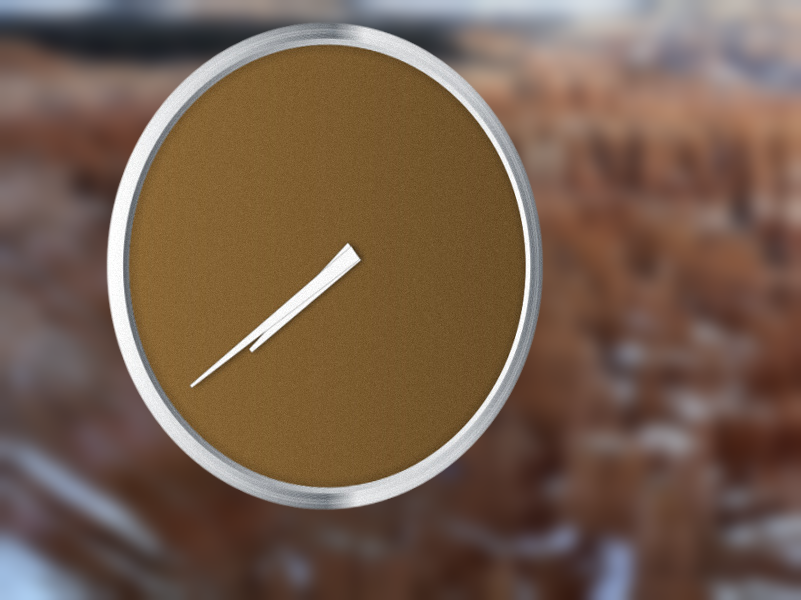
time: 7:39
